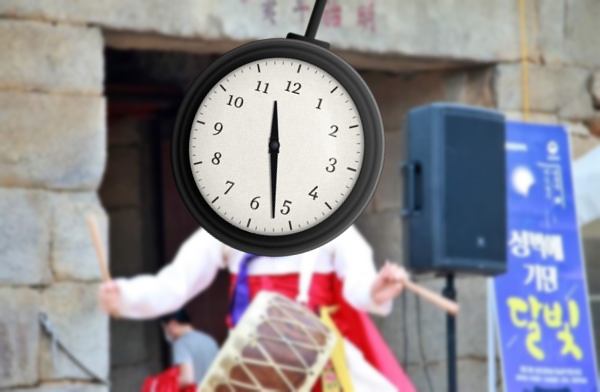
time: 11:27
